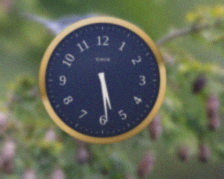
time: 5:29
